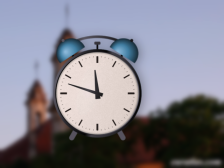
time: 11:48
